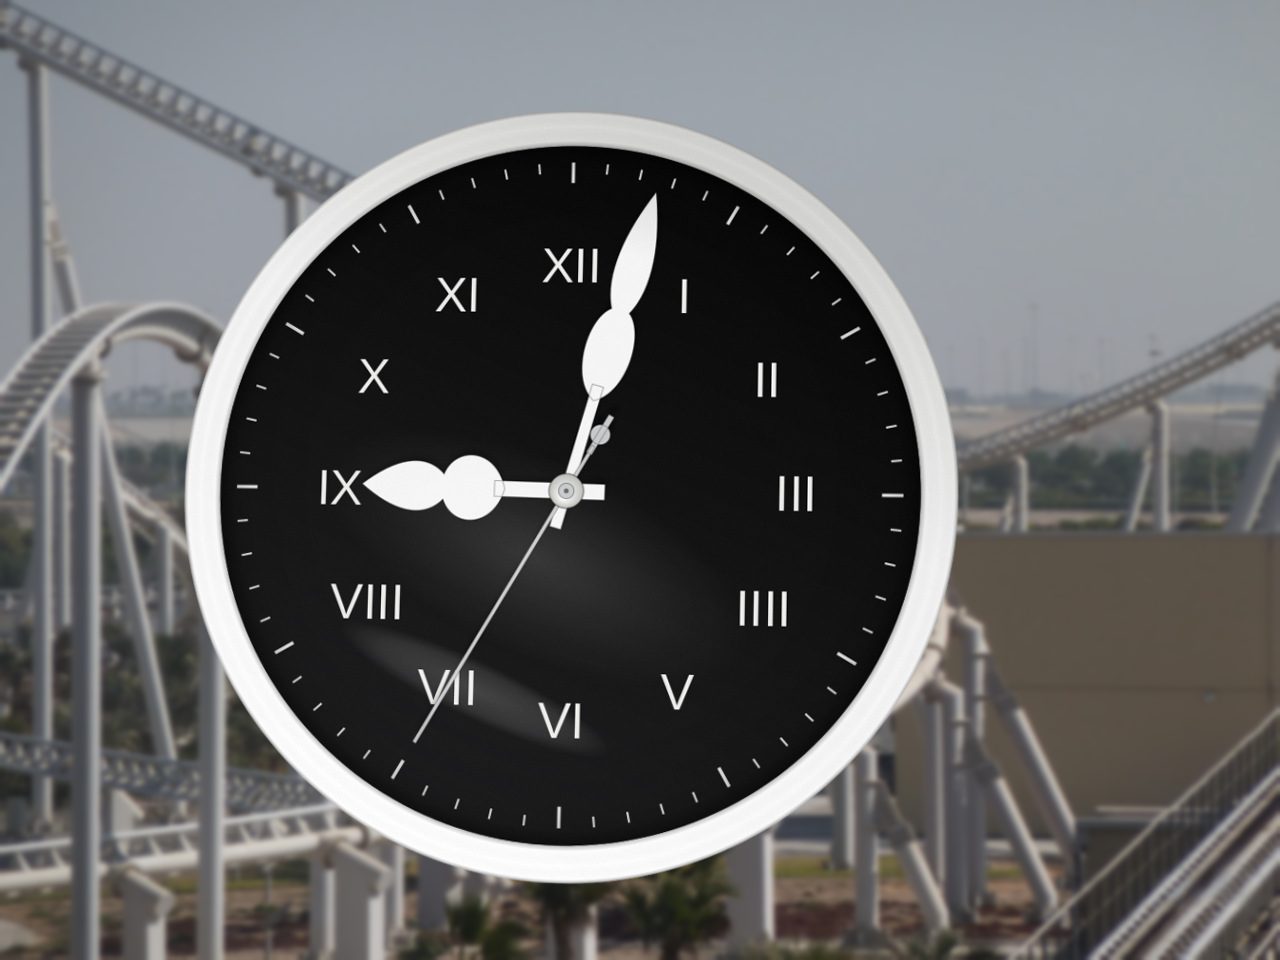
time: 9:02:35
